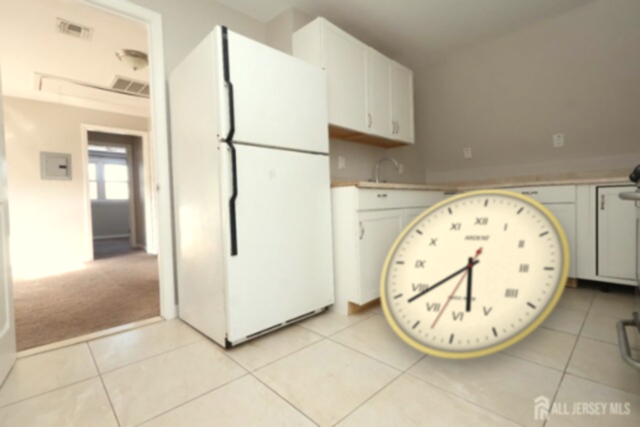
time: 5:38:33
